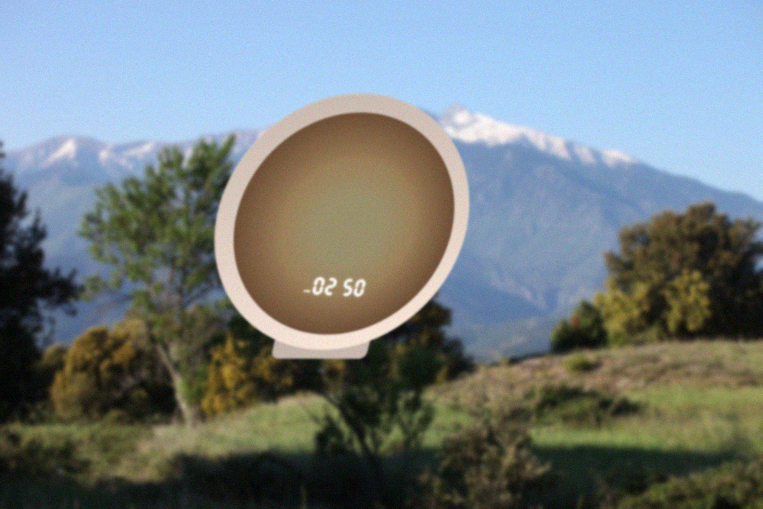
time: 2:50
